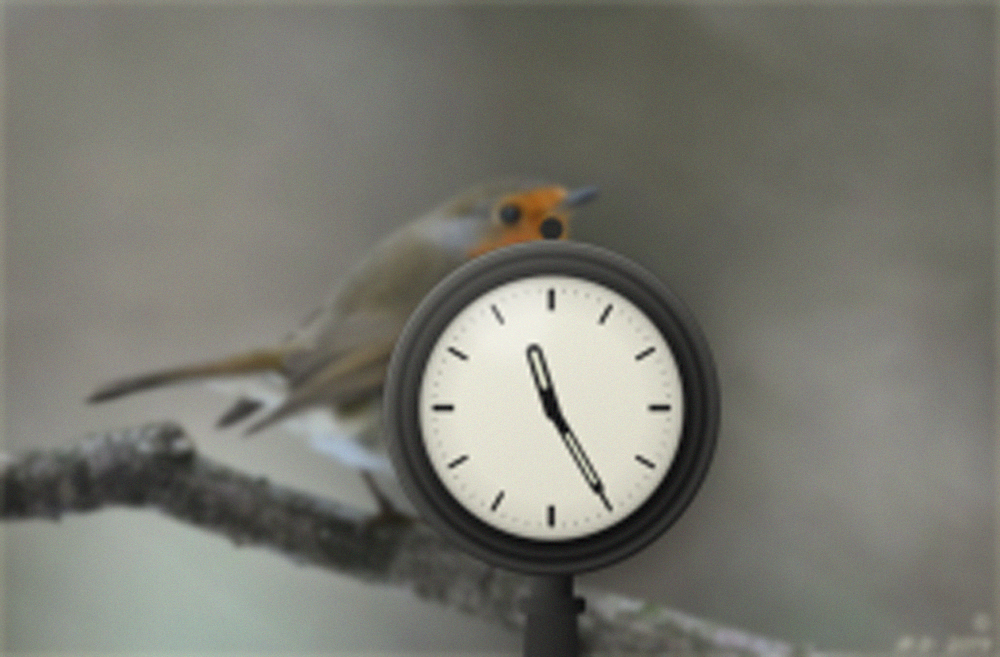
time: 11:25
